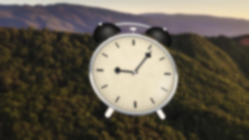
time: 9:06
